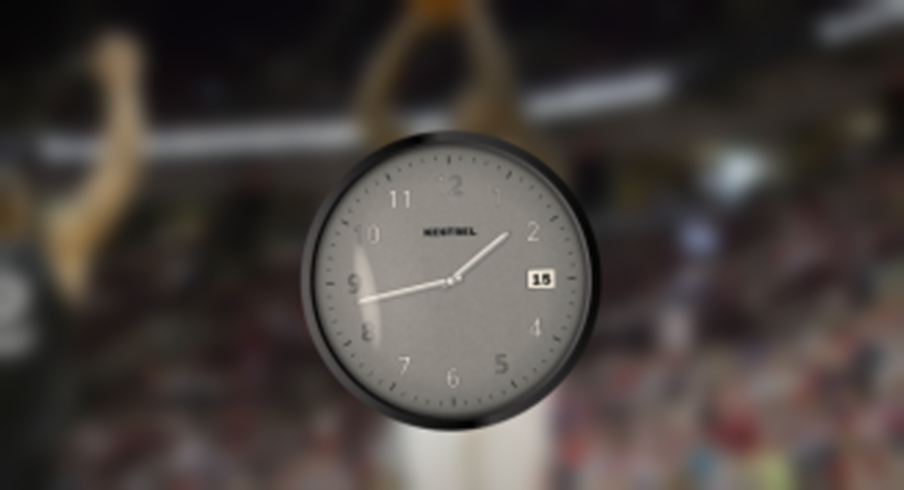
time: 1:43
